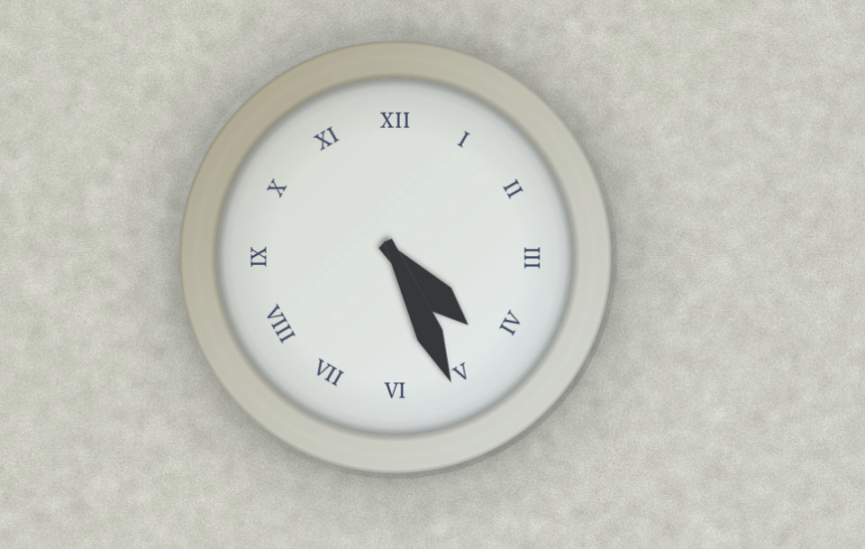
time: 4:26
